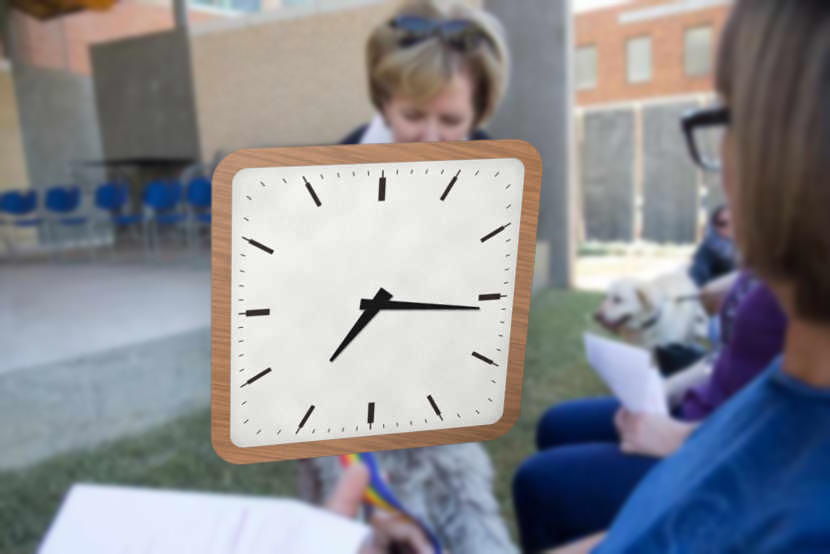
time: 7:16
